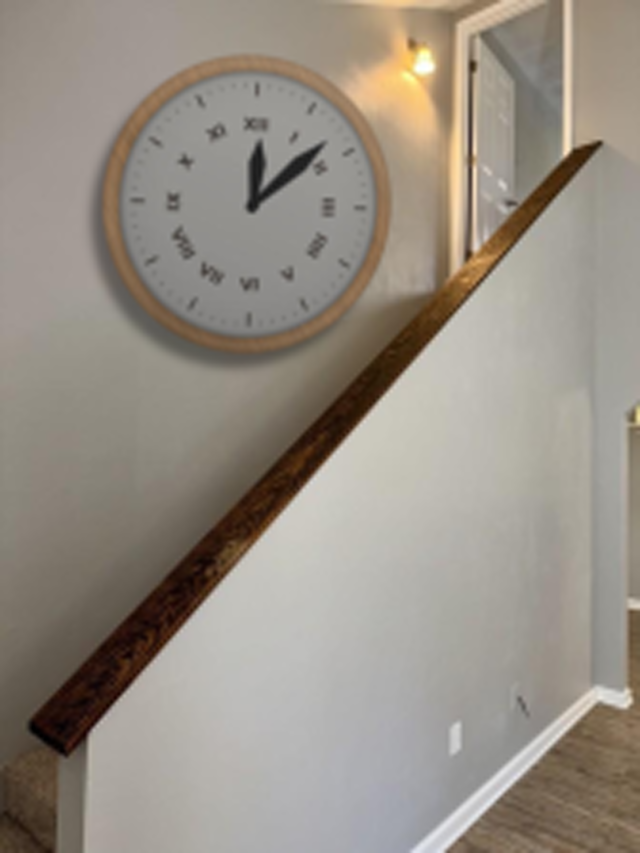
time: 12:08
